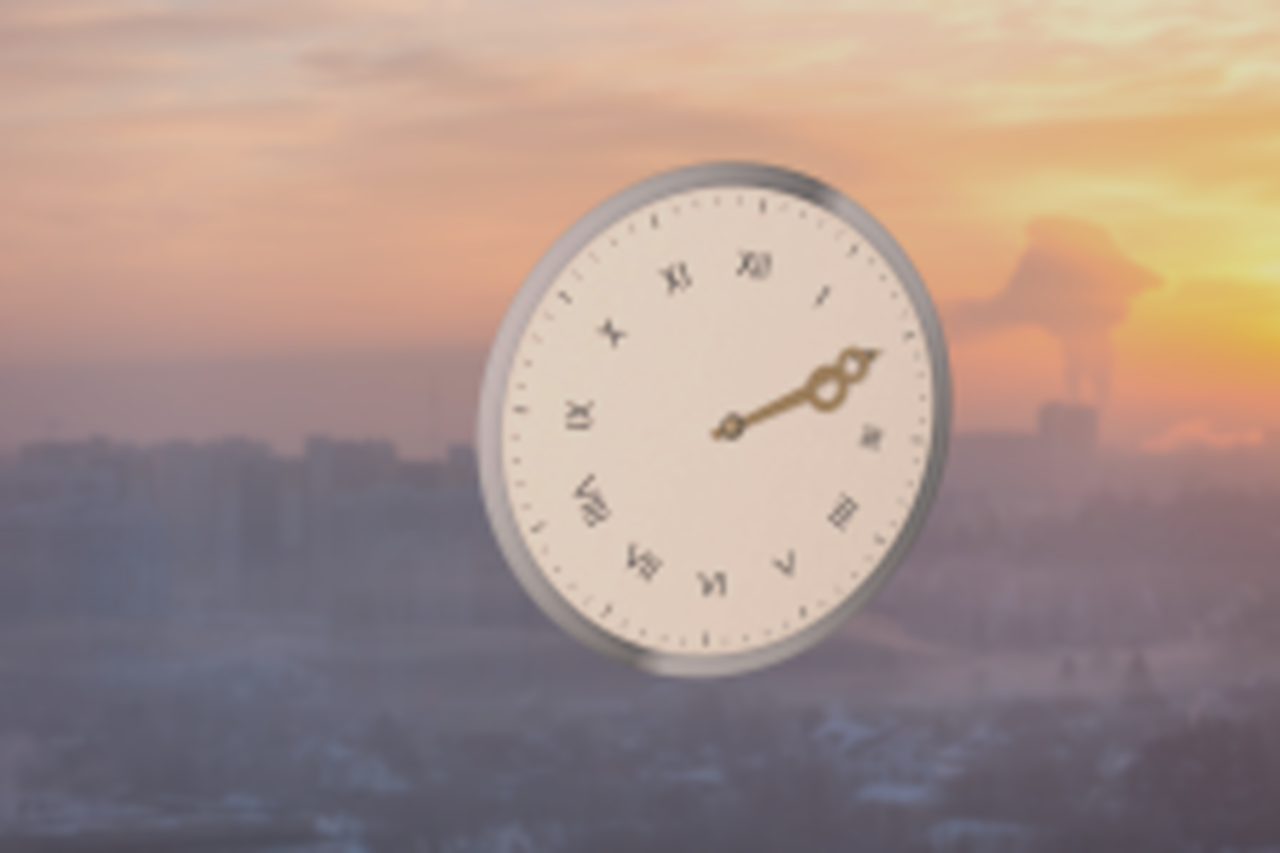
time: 2:10
